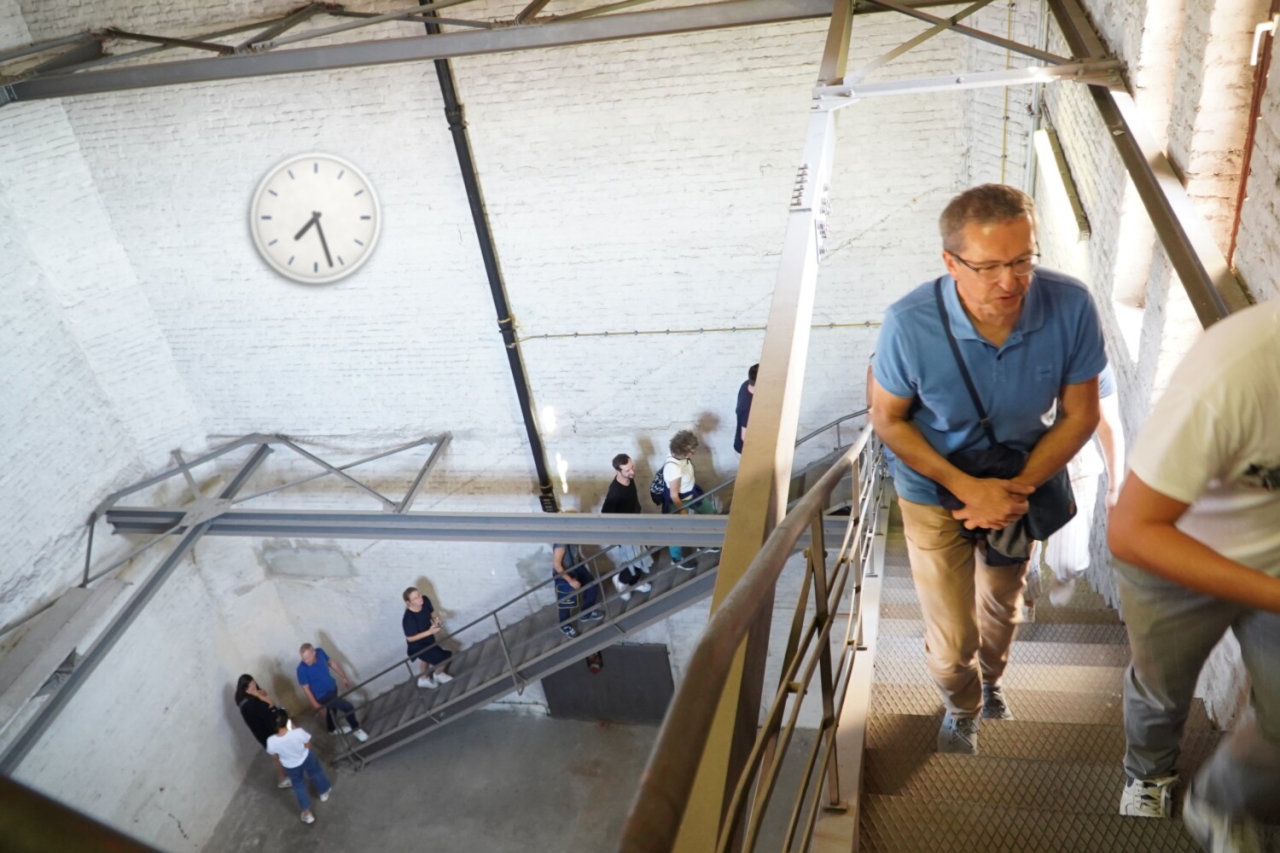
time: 7:27
